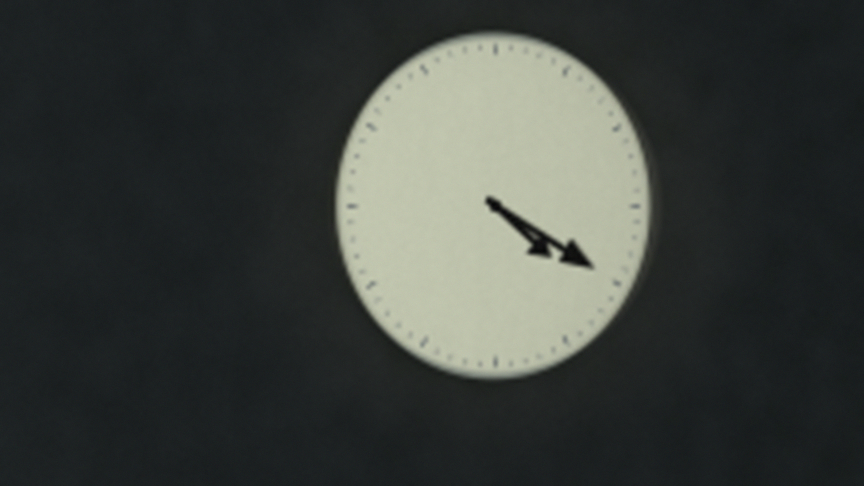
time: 4:20
